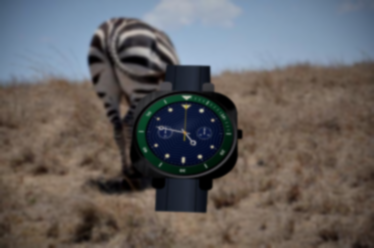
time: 4:47
